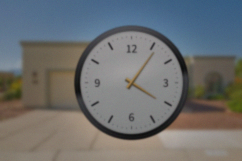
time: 4:06
